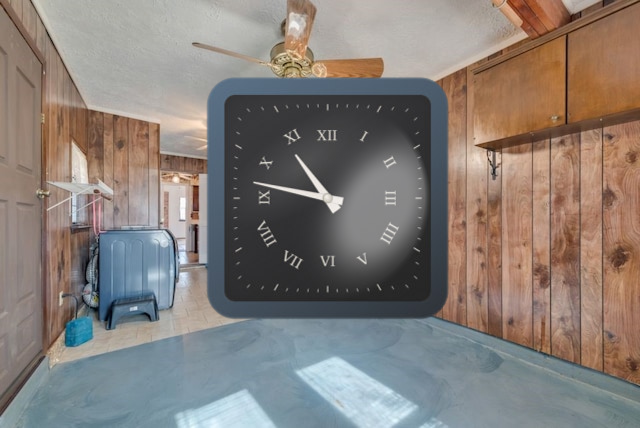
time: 10:47
